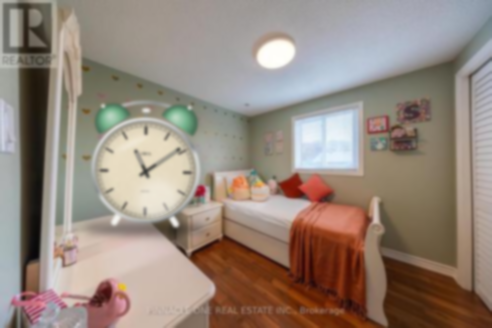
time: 11:09
